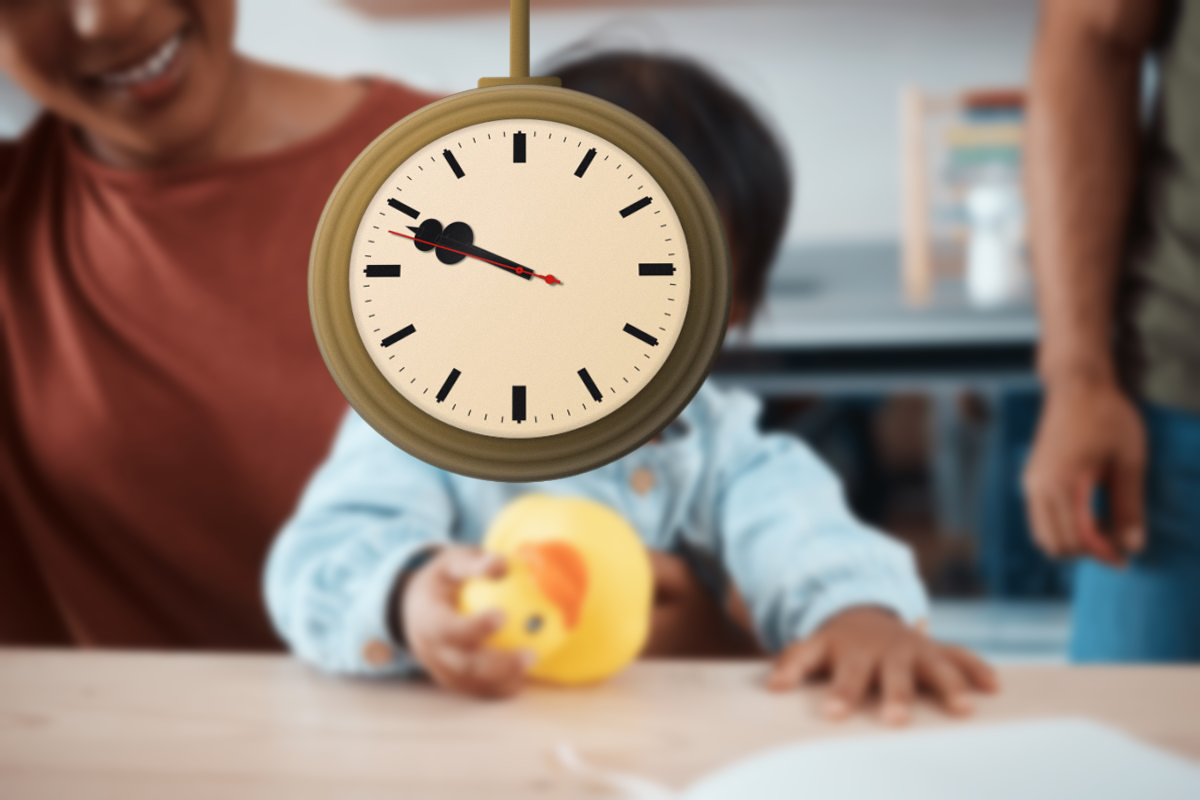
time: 9:48:48
